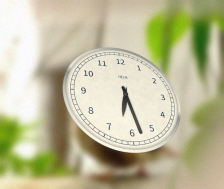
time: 6:28
